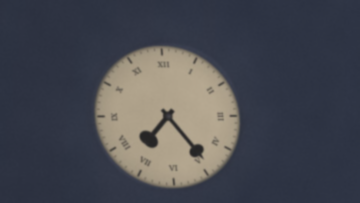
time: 7:24
